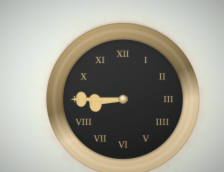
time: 8:45
